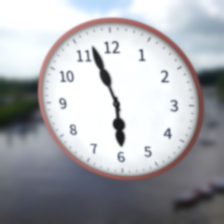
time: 5:57
